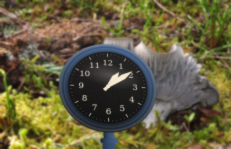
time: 1:09
